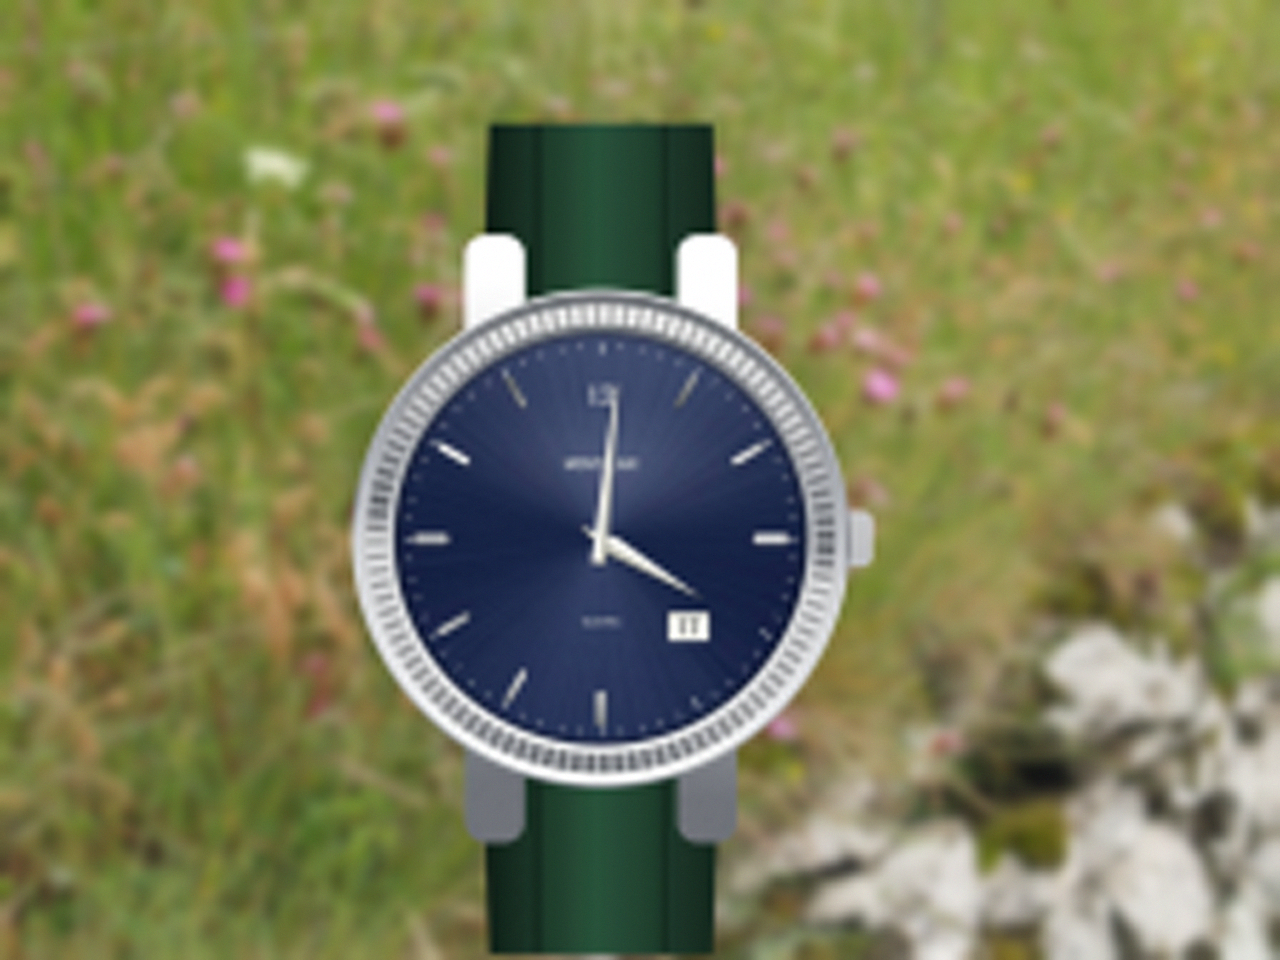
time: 4:01
